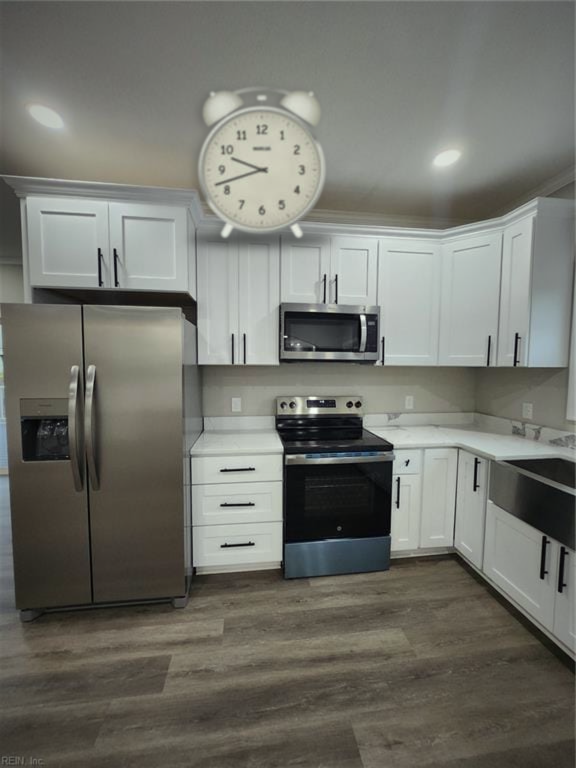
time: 9:42
